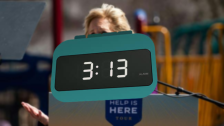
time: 3:13
